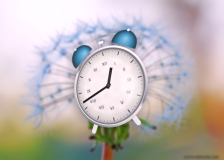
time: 12:42
